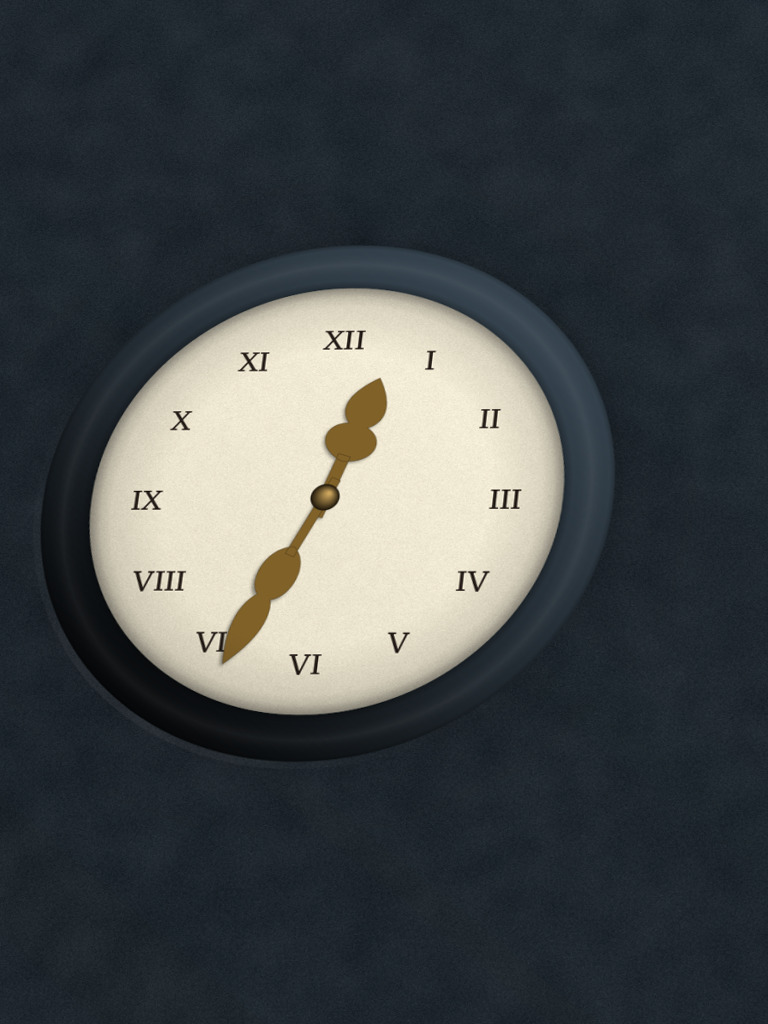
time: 12:34
